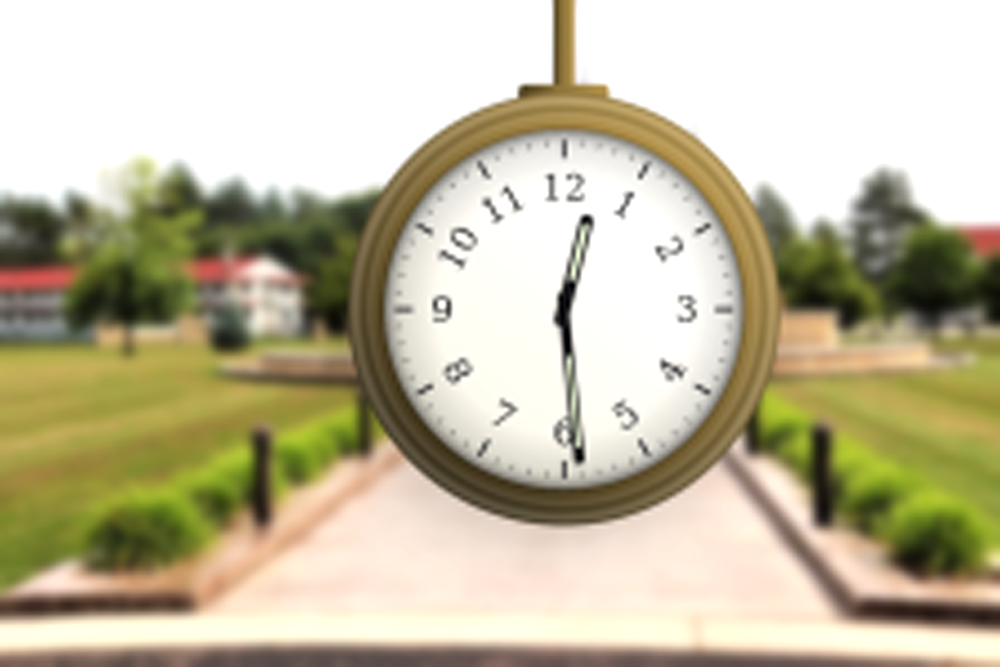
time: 12:29
